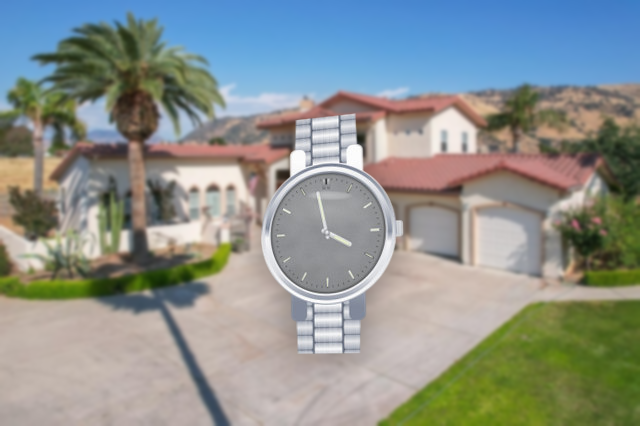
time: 3:58
